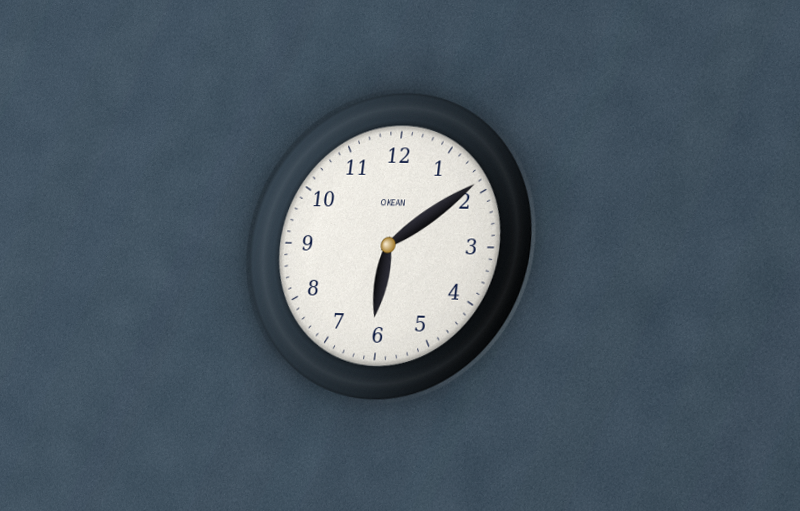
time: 6:09
